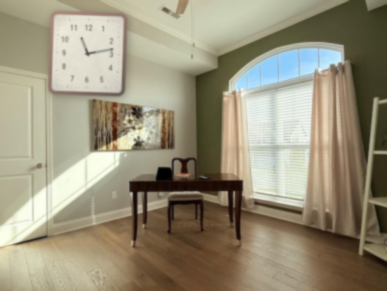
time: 11:13
